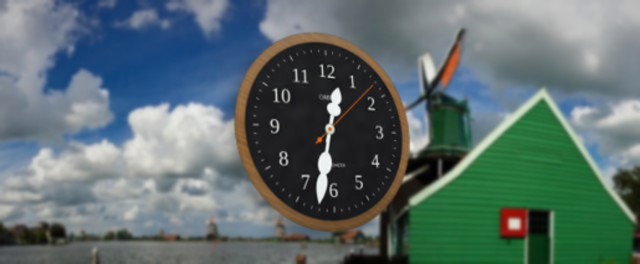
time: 12:32:08
